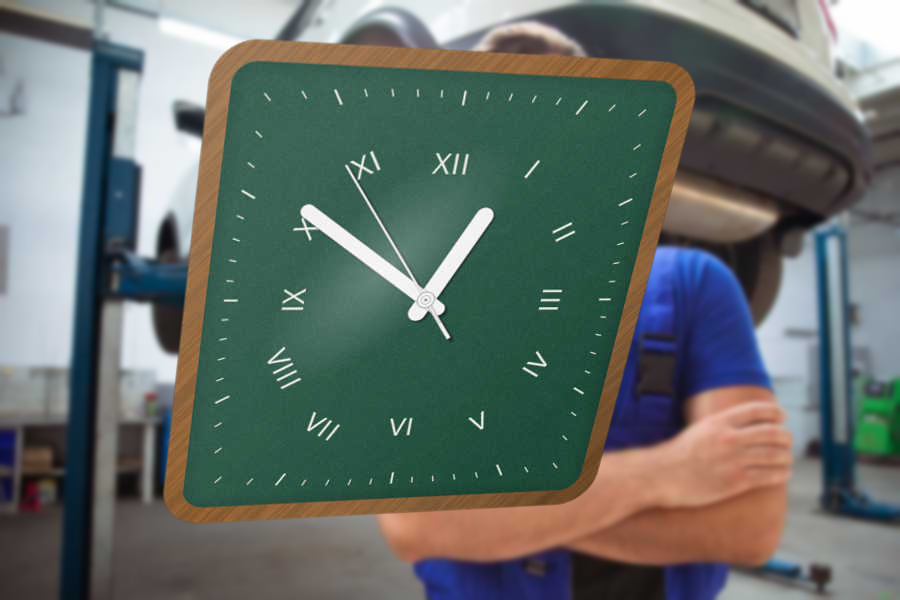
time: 12:50:54
